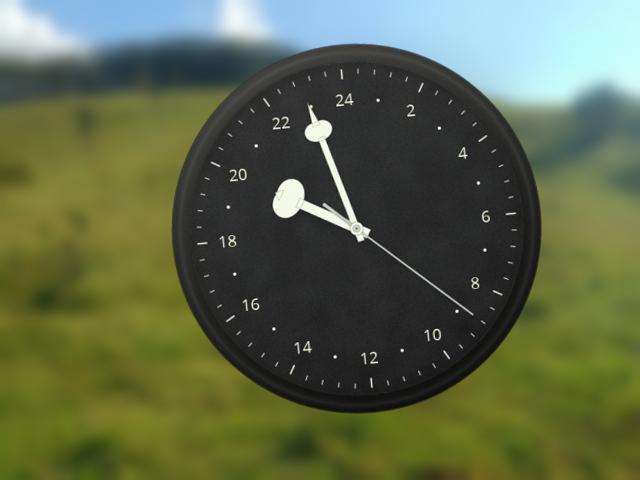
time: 19:57:22
